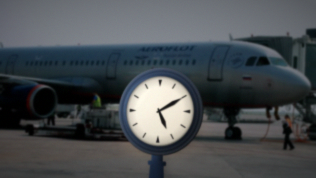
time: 5:10
